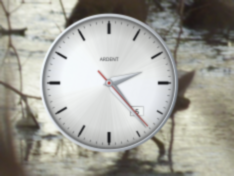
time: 2:23:23
